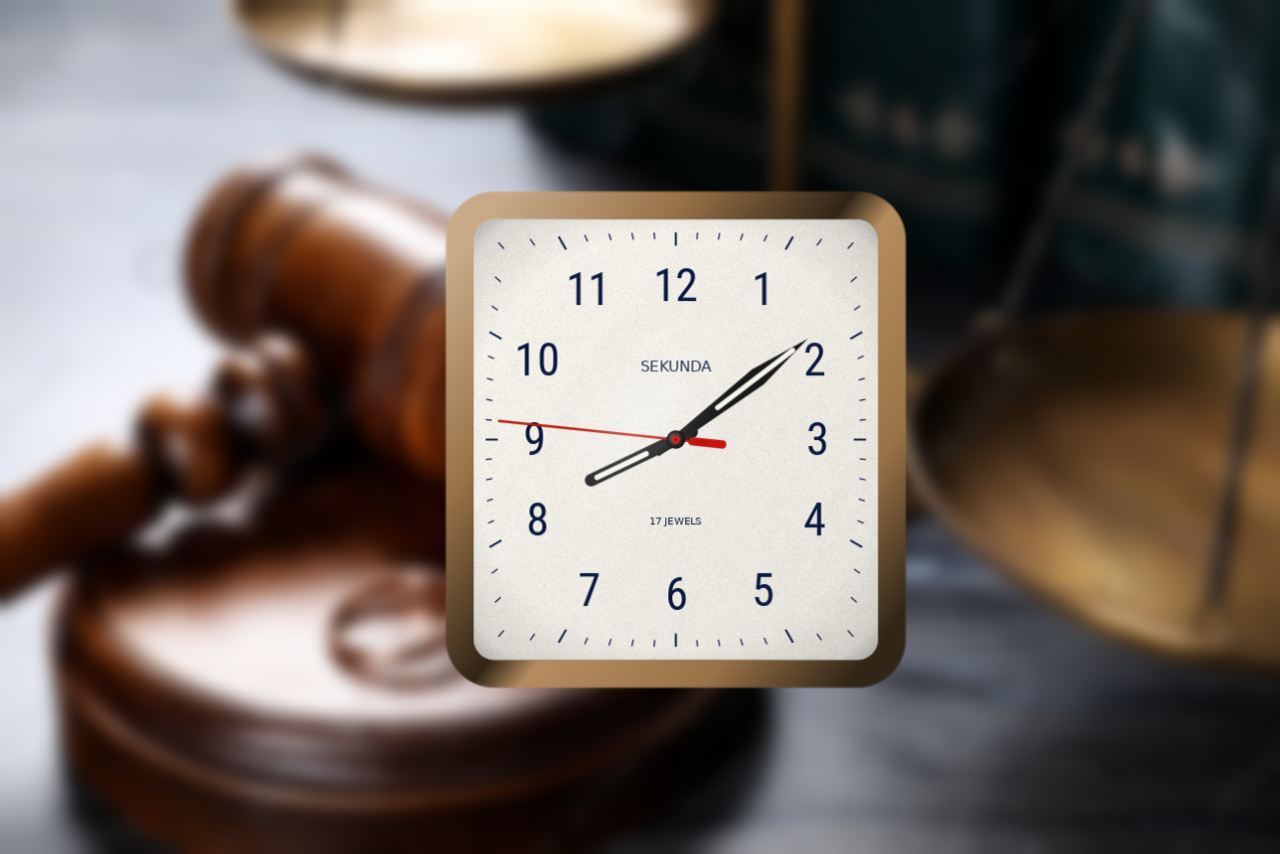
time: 8:08:46
